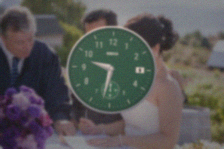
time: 9:32
